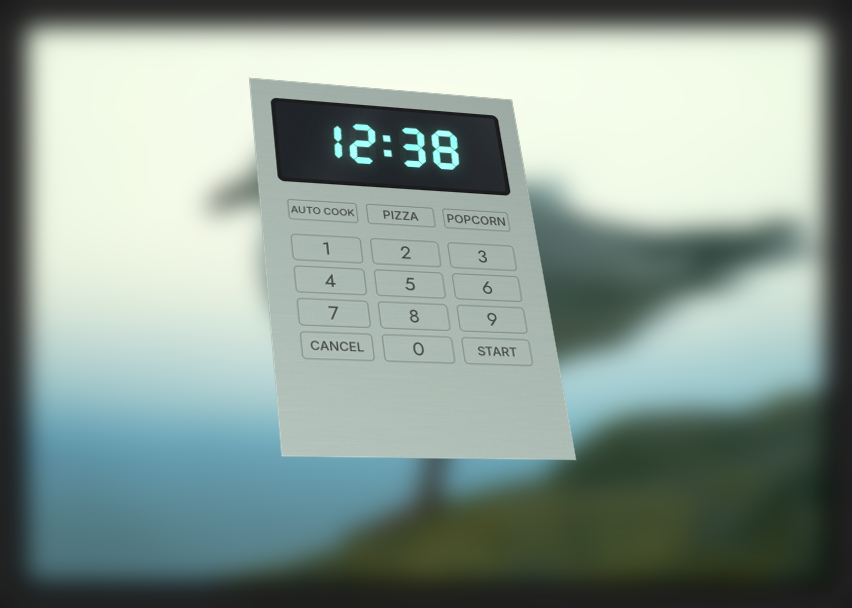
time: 12:38
